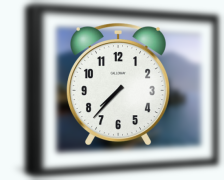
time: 7:37
